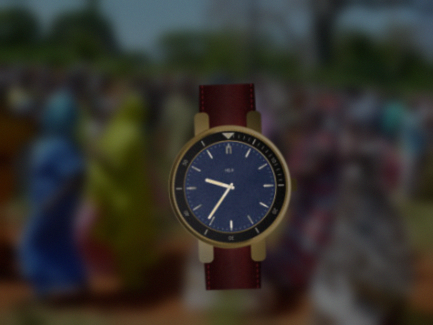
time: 9:36
